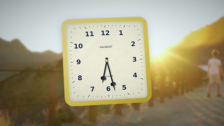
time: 6:28
